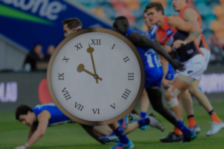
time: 9:58
